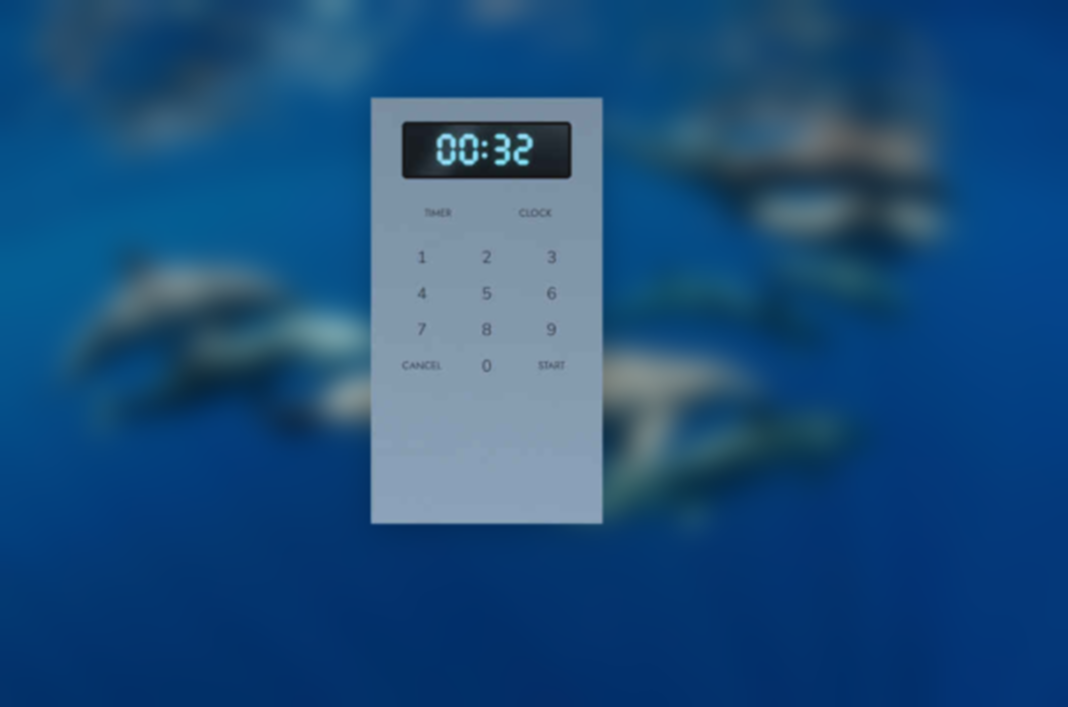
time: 0:32
